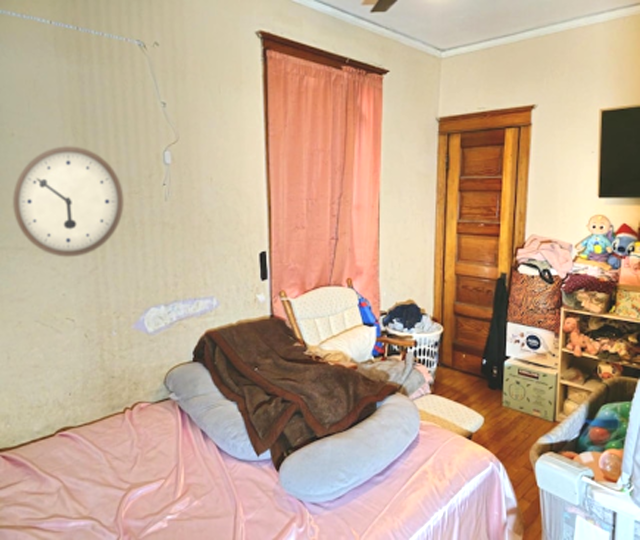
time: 5:51
